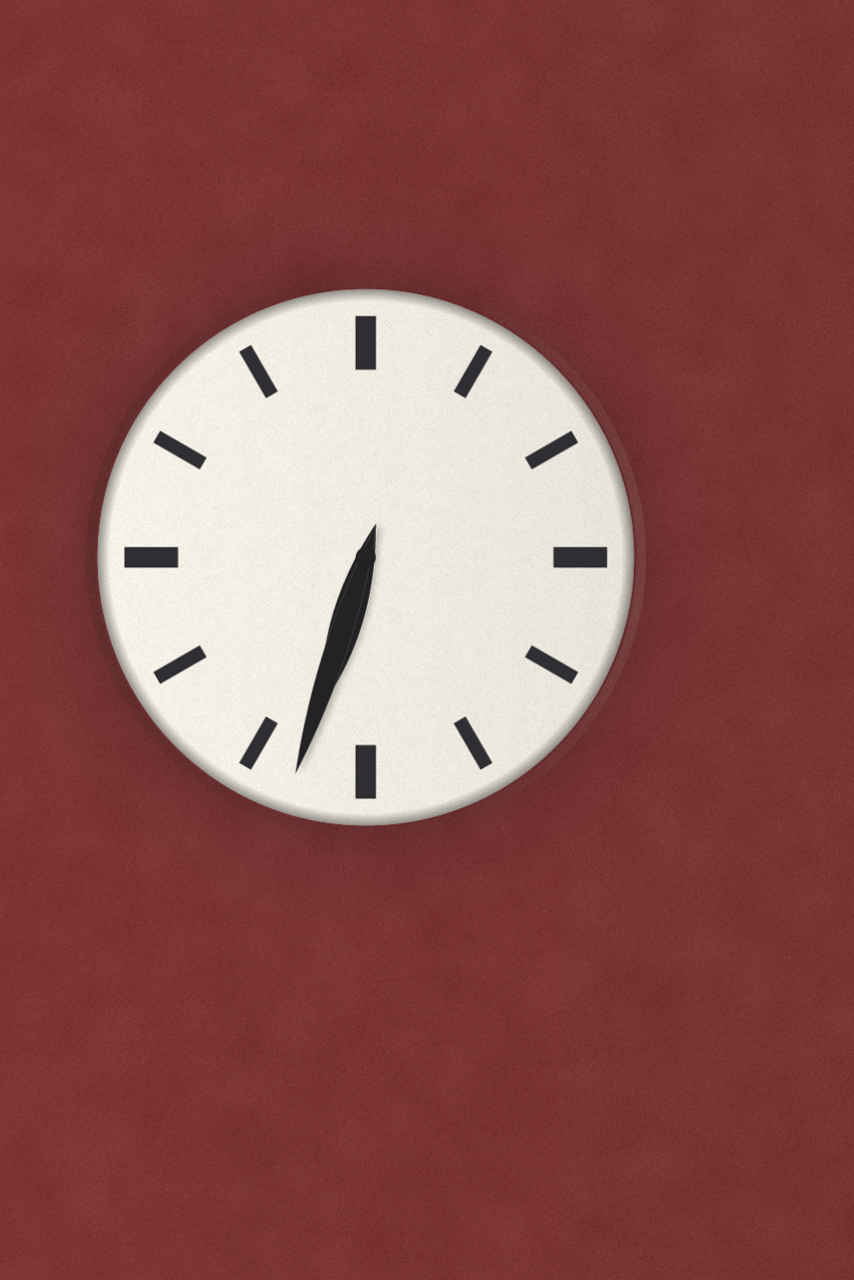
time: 6:33
